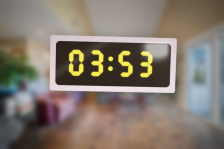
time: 3:53
